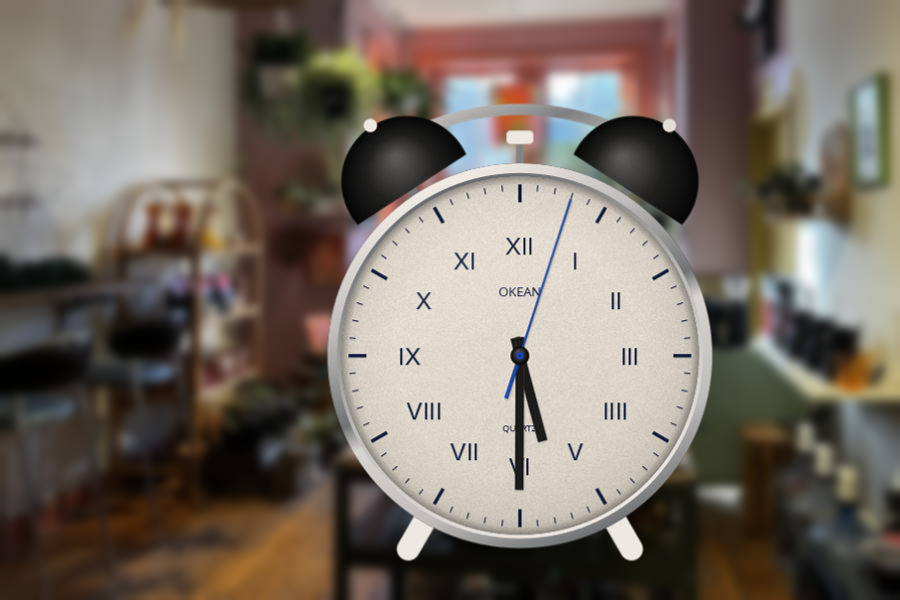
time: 5:30:03
